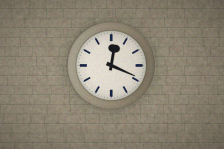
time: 12:19
